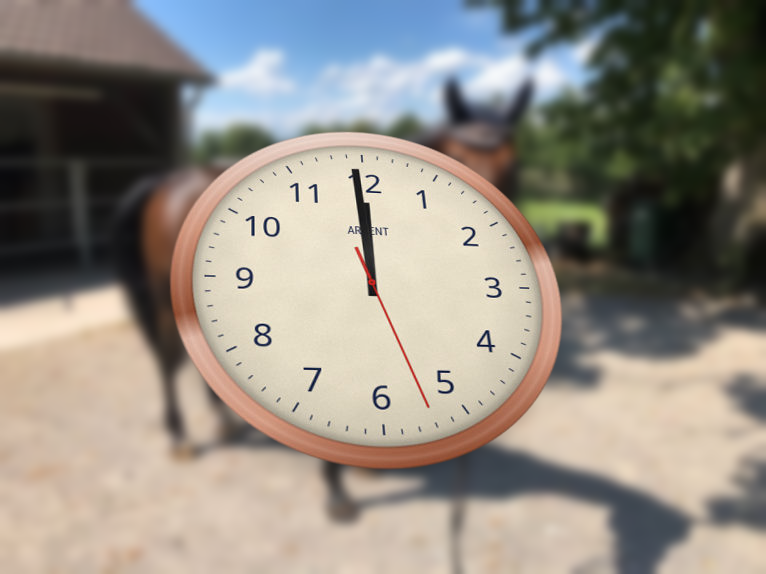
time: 11:59:27
